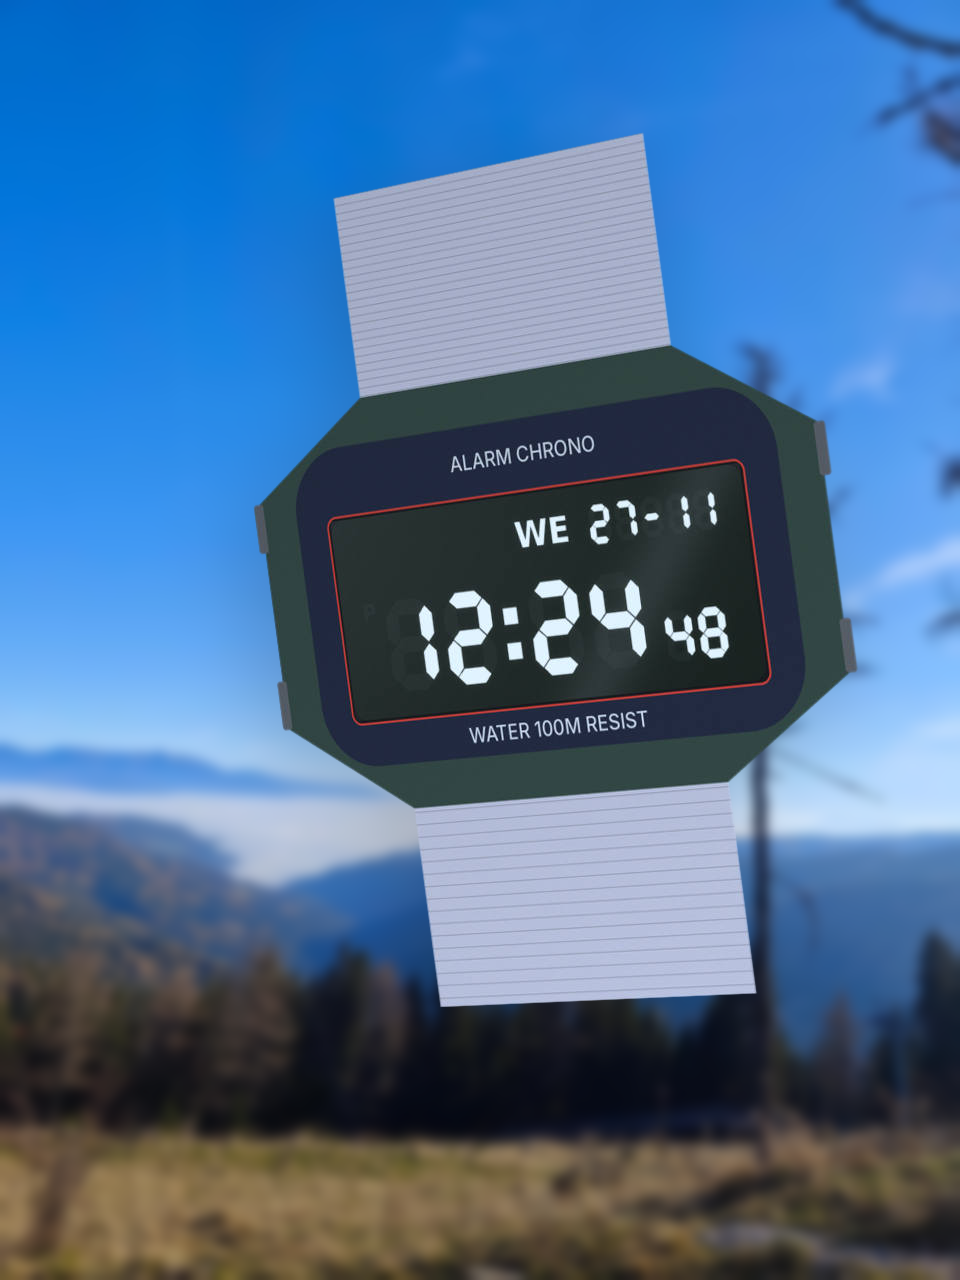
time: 12:24:48
